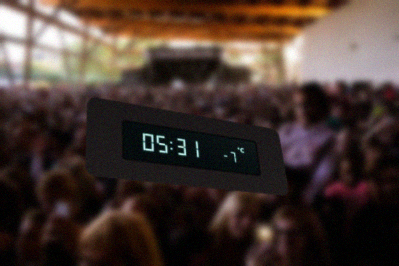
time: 5:31
